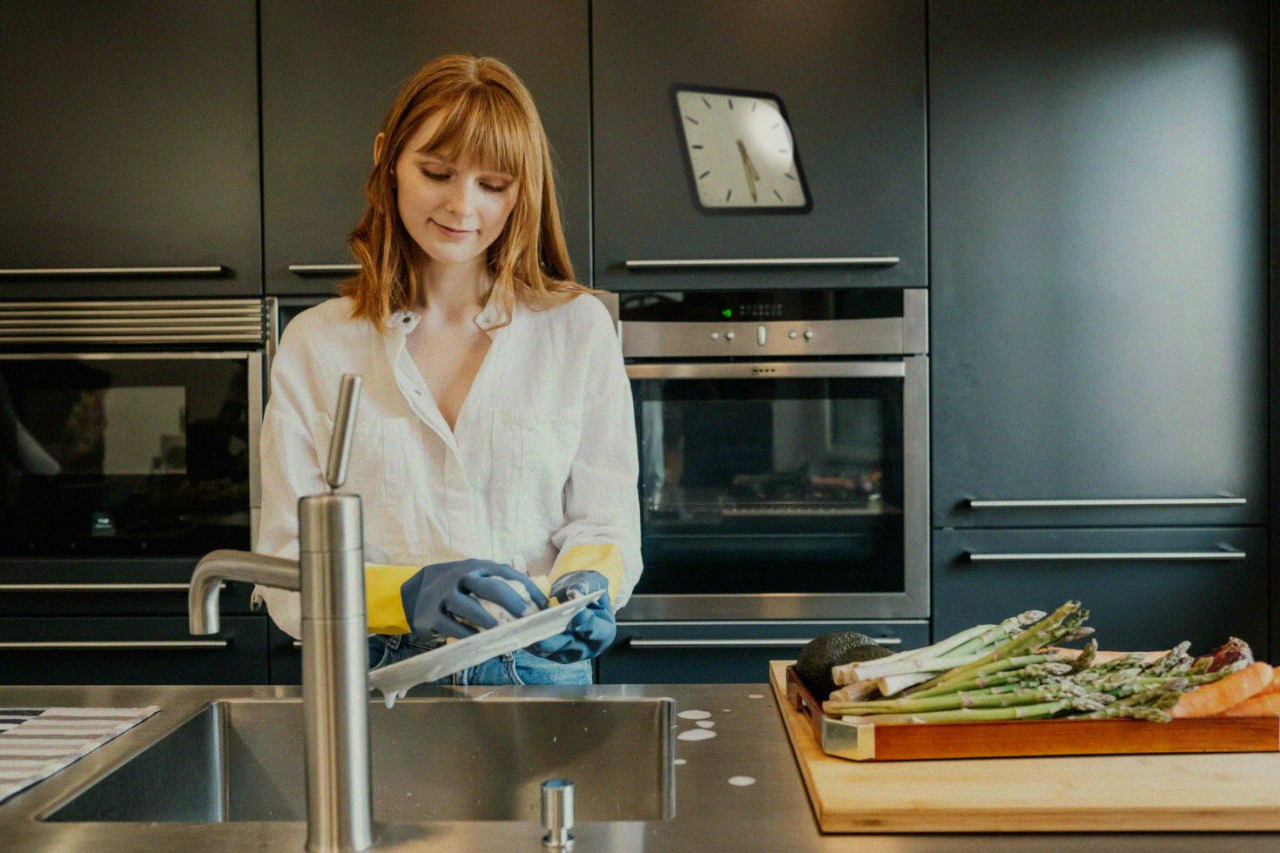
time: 5:30
